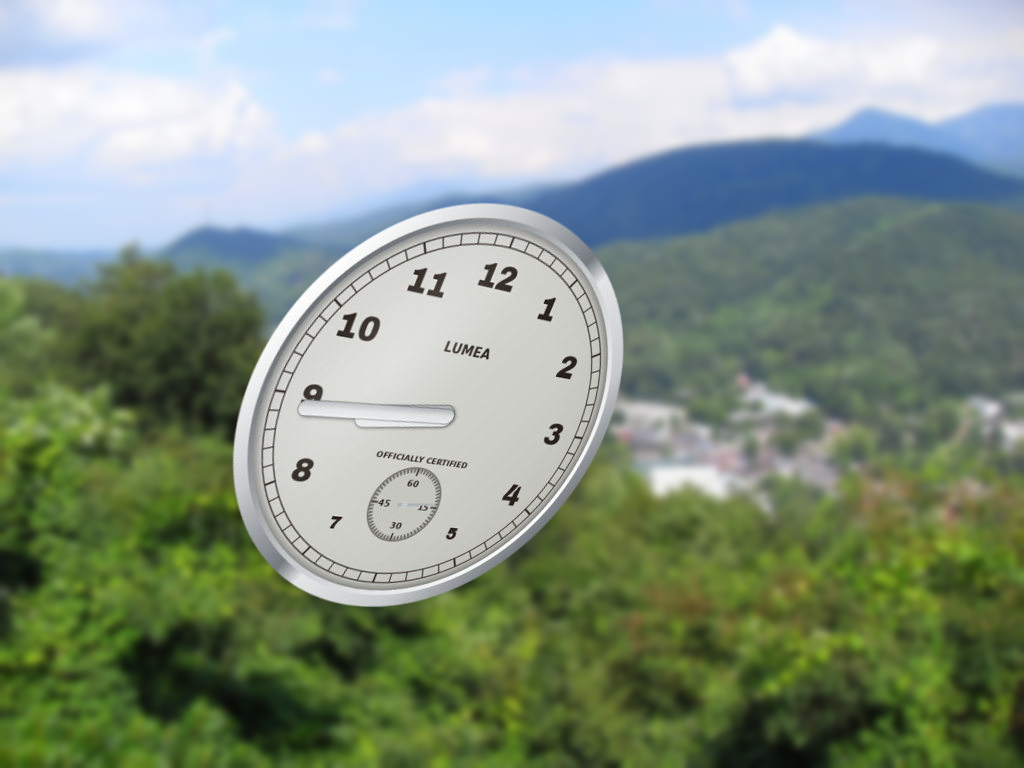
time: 8:44:14
